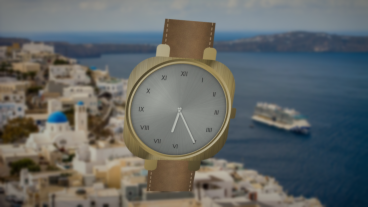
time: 6:25
